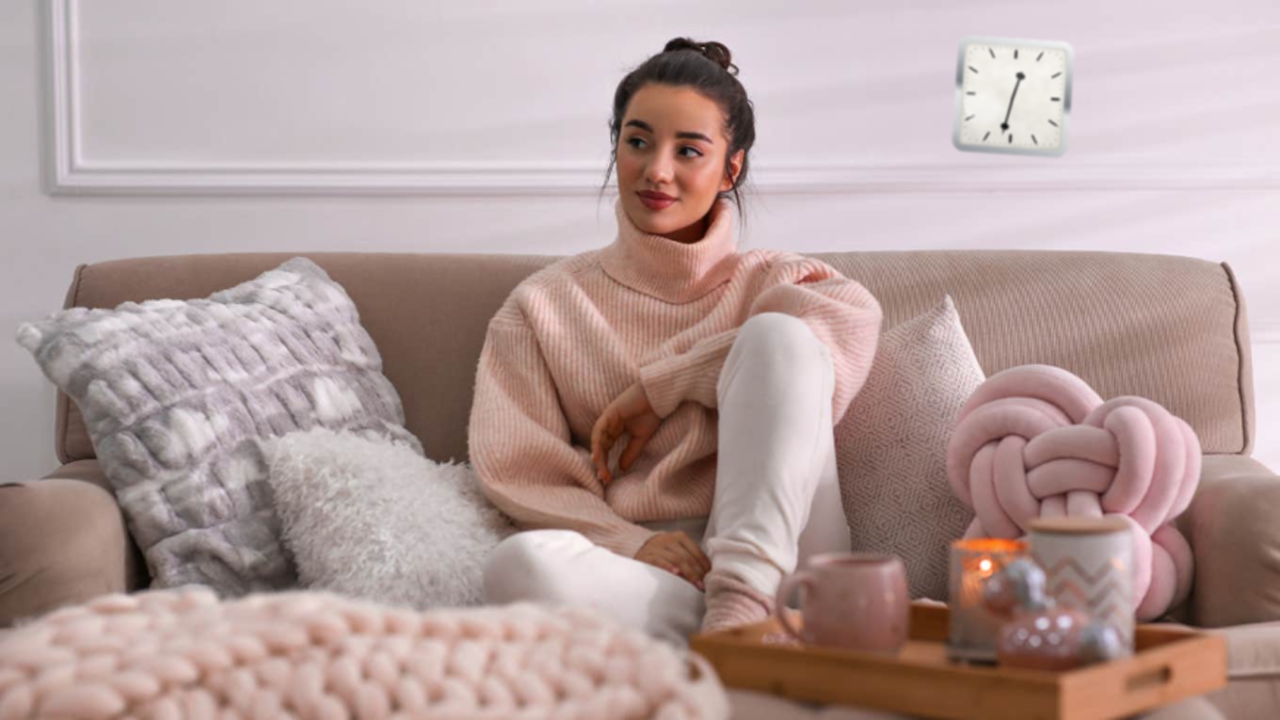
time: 12:32
